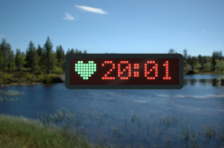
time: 20:01
